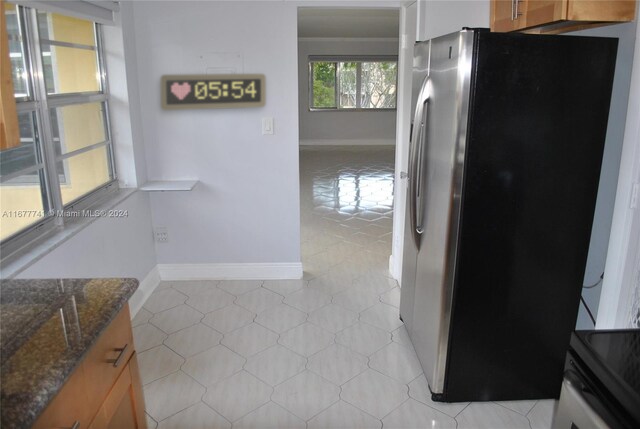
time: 5:54
